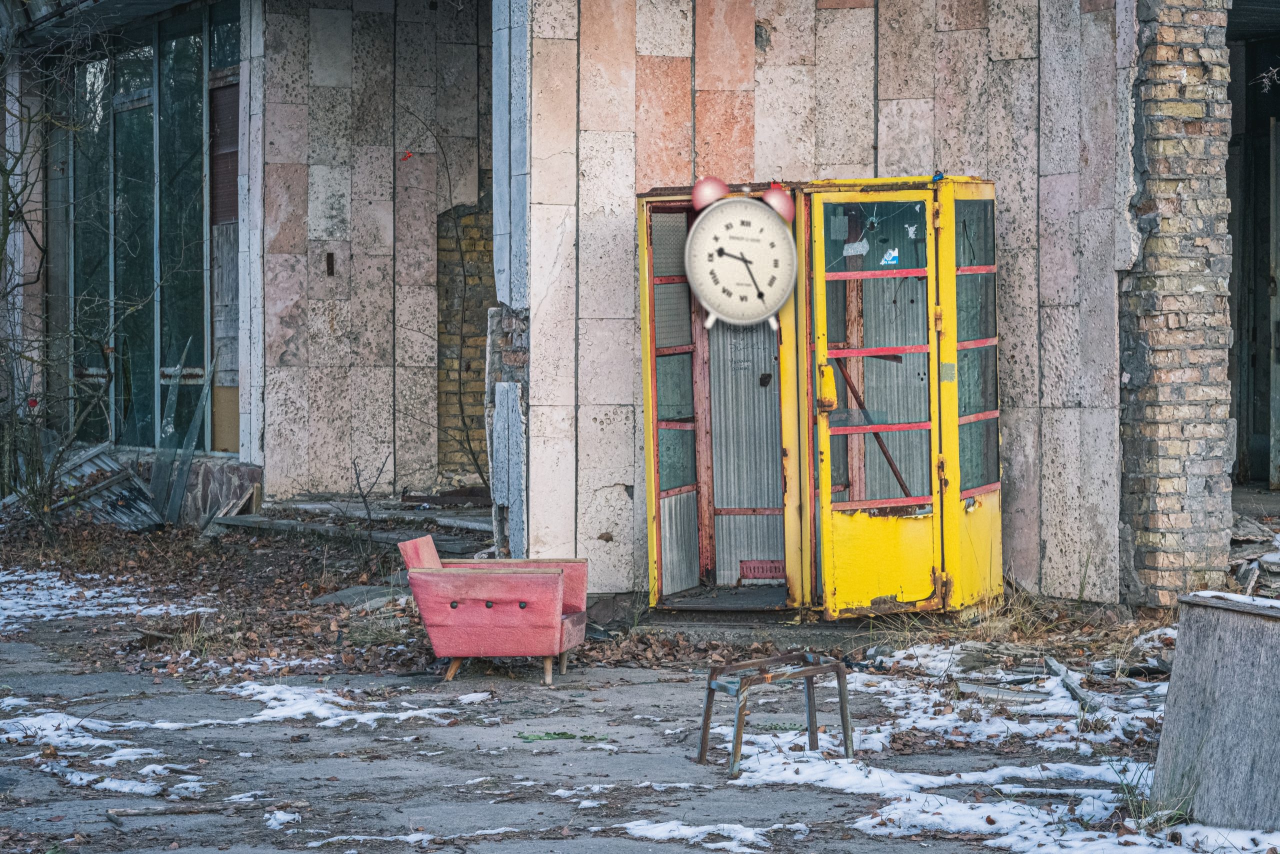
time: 9:25
